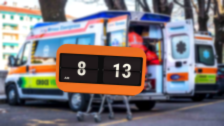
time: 8:13
